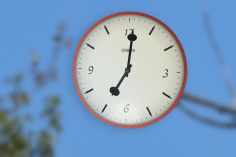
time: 7:01
